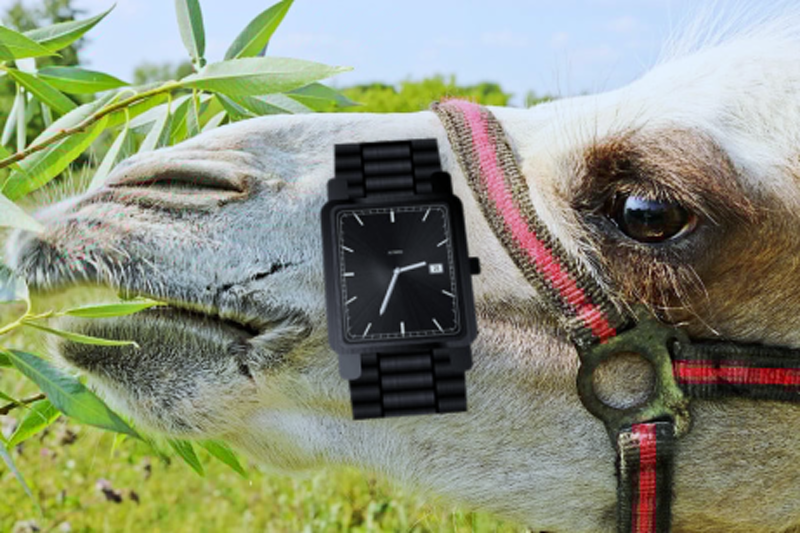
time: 2:34
